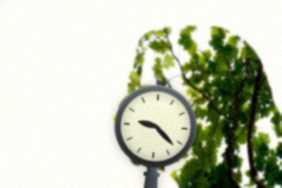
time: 9:22
